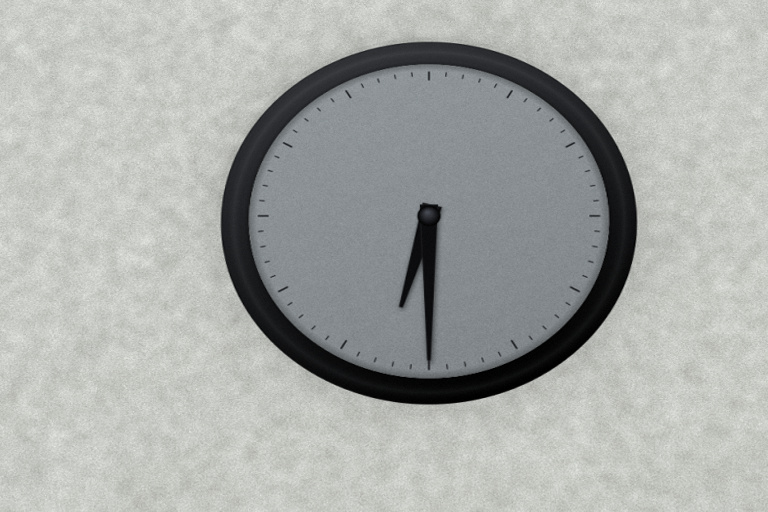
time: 6:30
